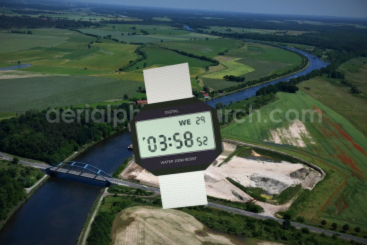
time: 3:58:52
